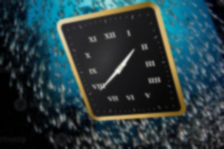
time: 1:39
